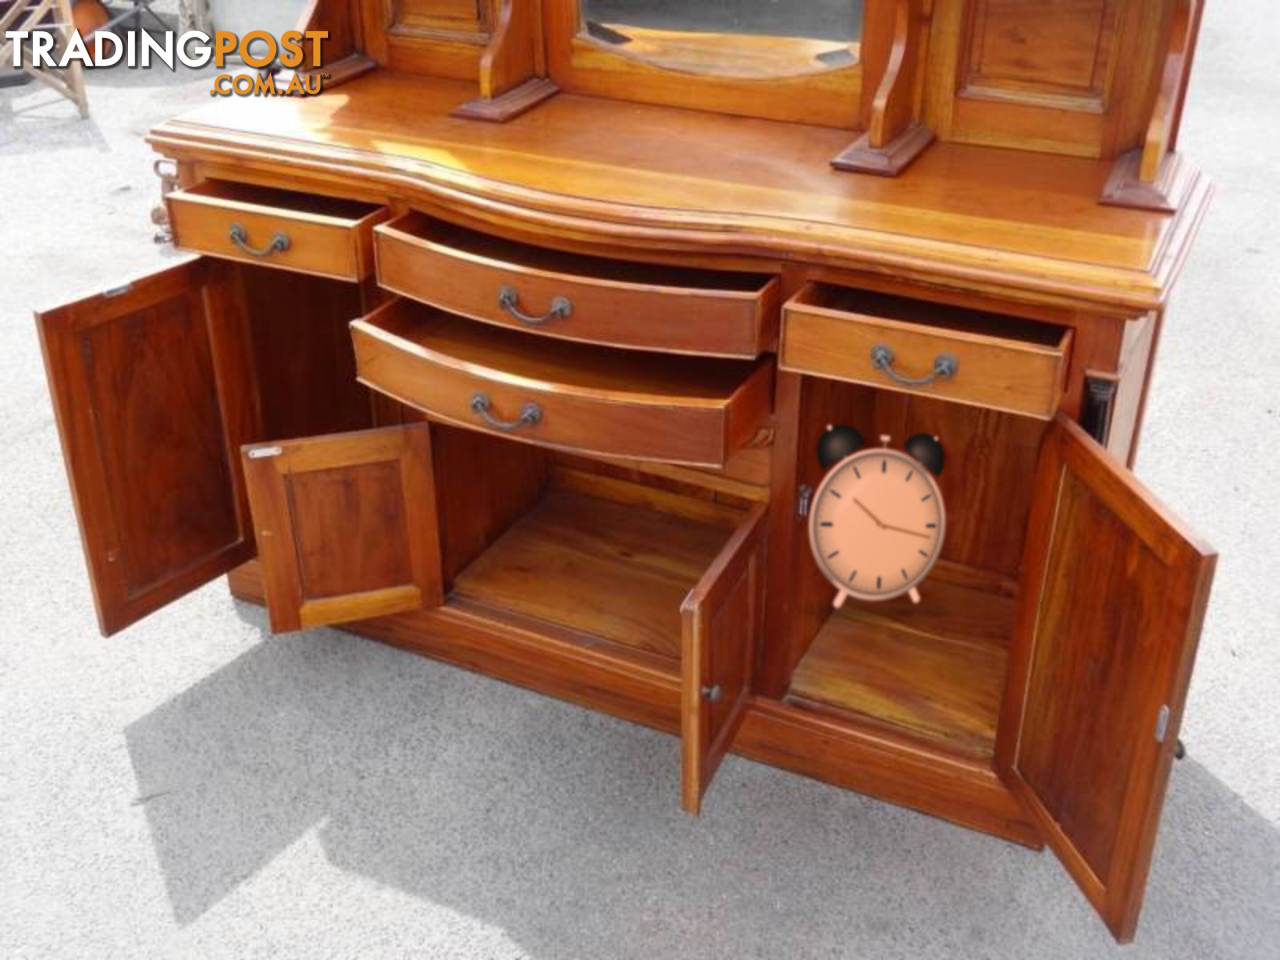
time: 10:17
